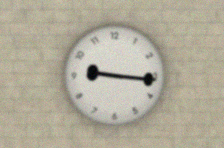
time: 9:16
